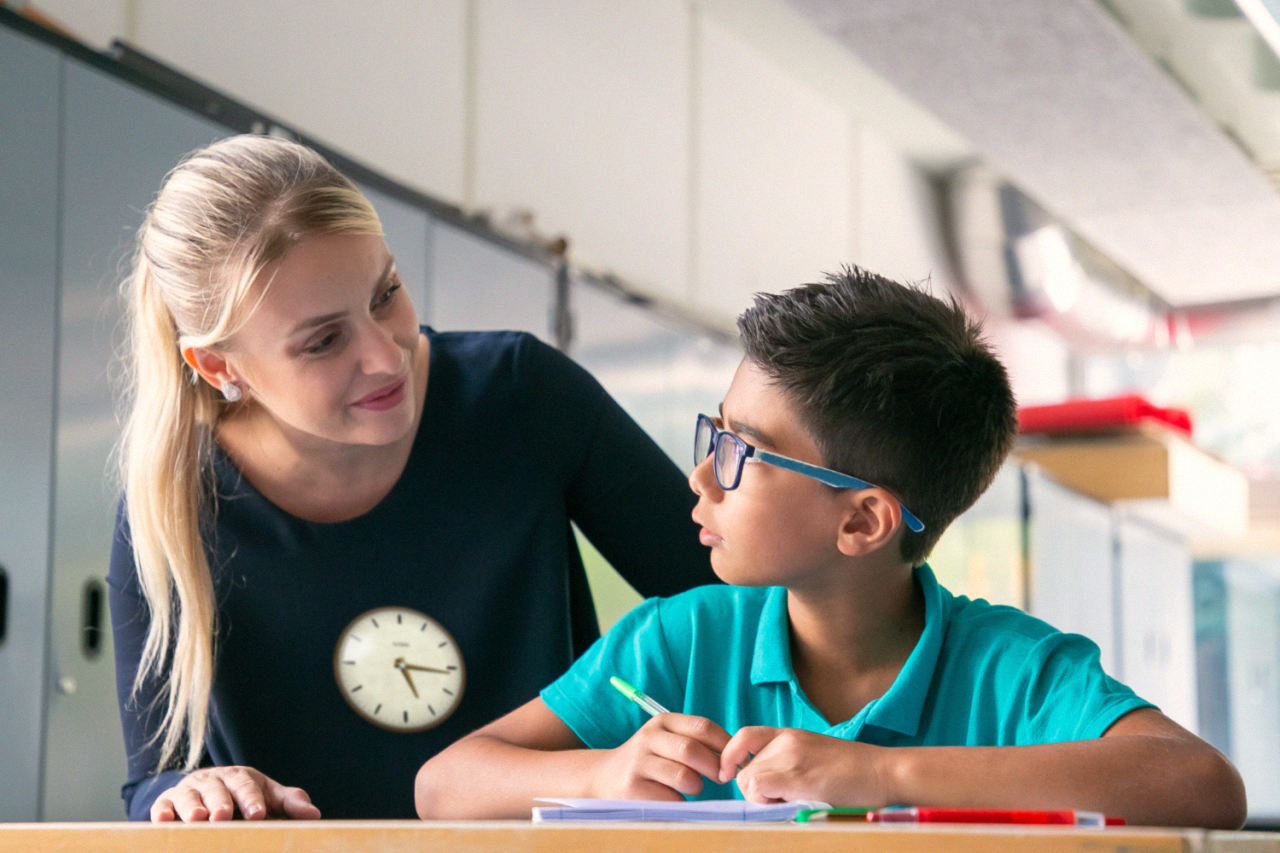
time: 5:16
